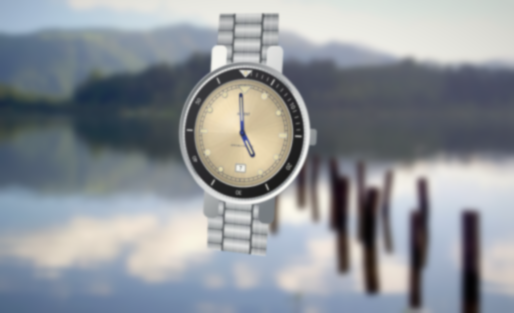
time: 4:59
